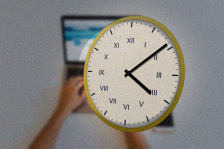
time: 4:09
